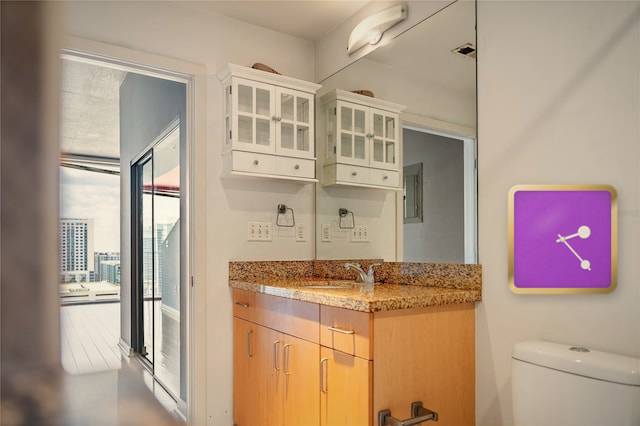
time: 2:23
